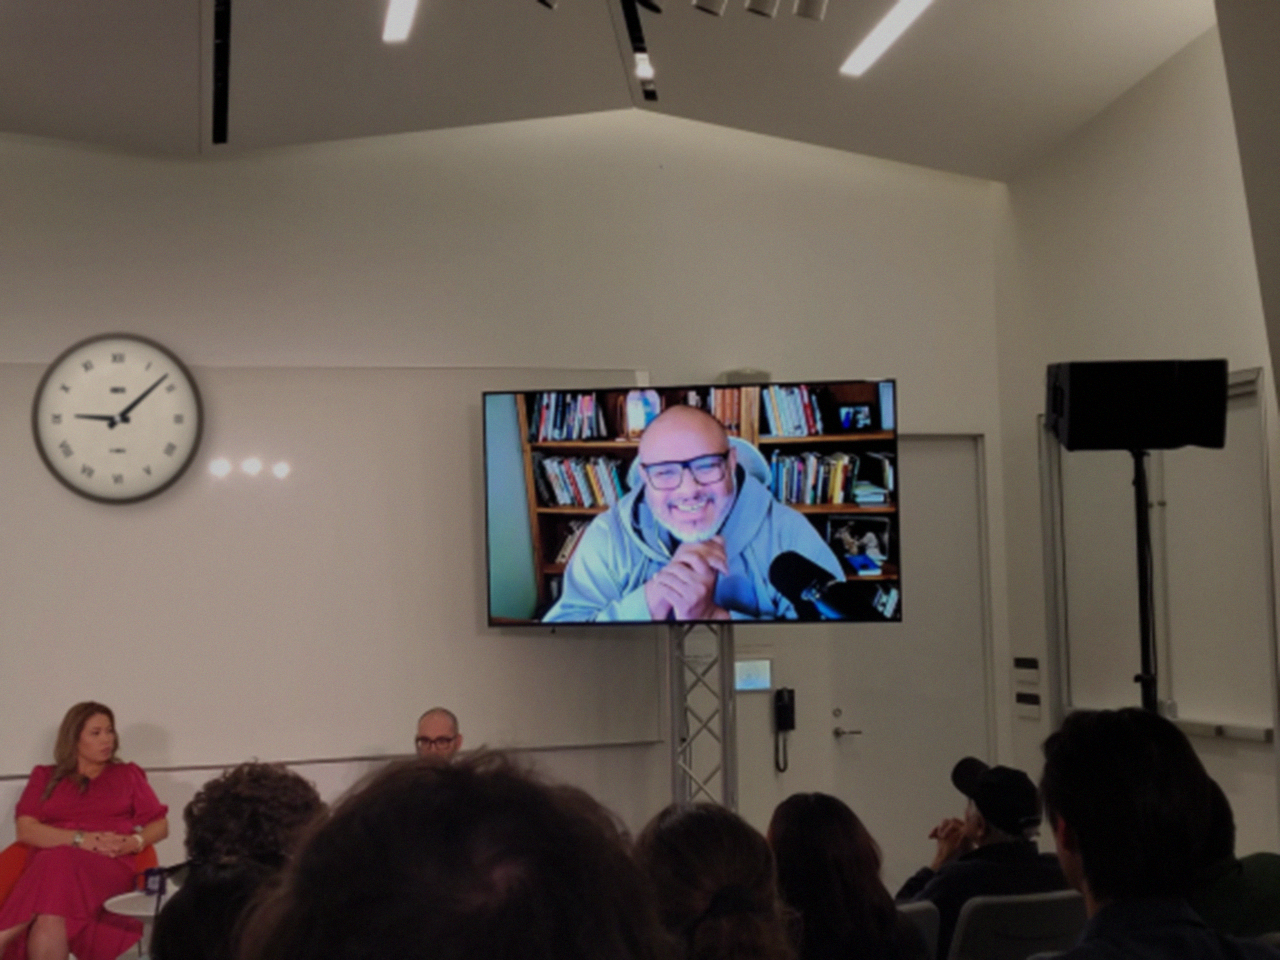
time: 9:08
